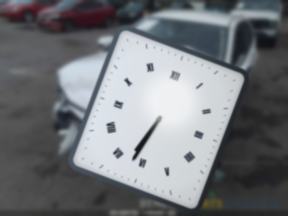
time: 6:32
